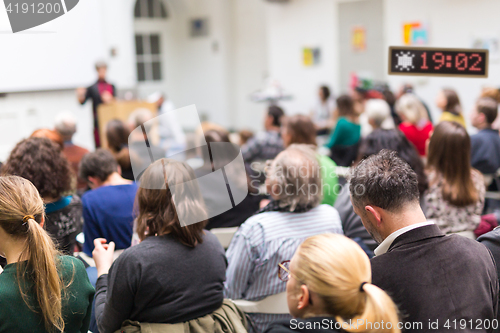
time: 19:02
